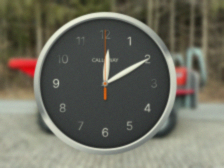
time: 12:10:00
